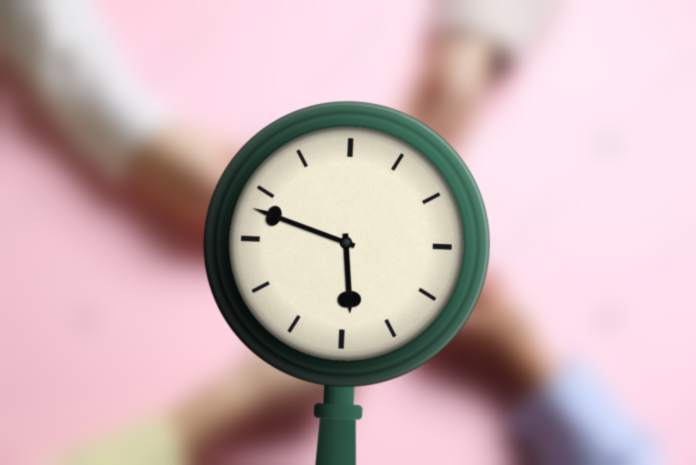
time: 5:48
